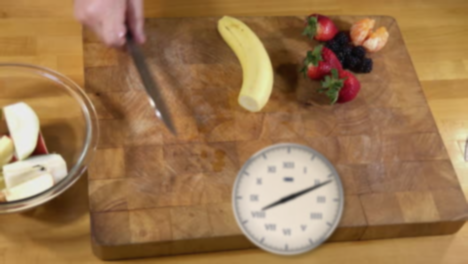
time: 8:11
